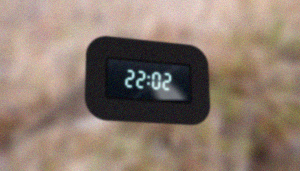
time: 22:02
